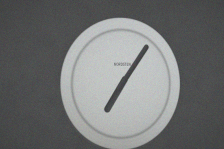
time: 7:06
